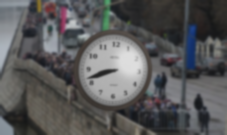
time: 8:42
